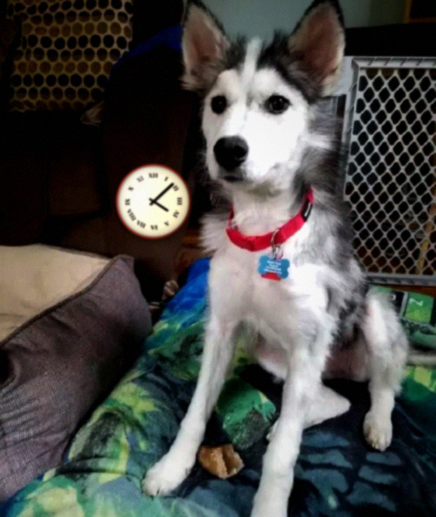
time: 4:08
